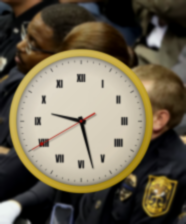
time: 9:27:40
